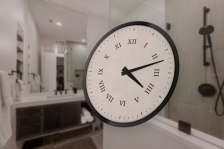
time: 4:12
